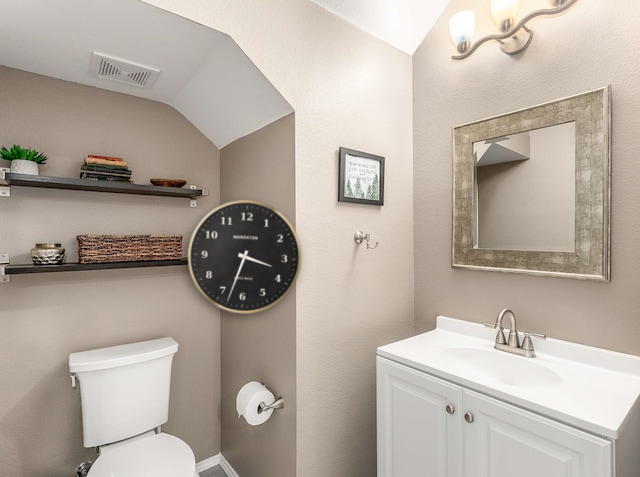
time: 3:33
